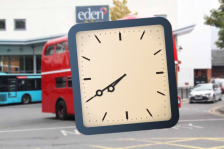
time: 7:40
